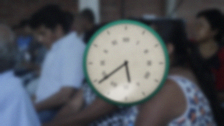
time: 5:39
